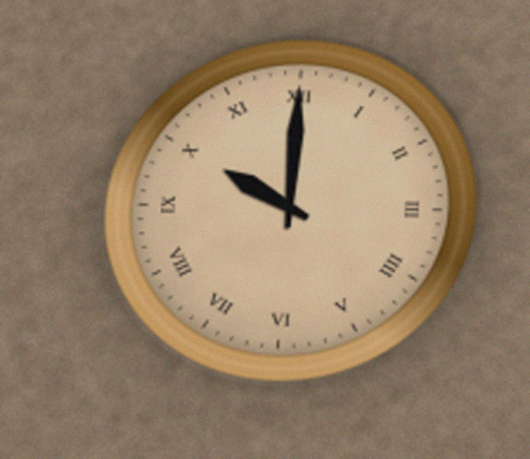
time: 10:00
